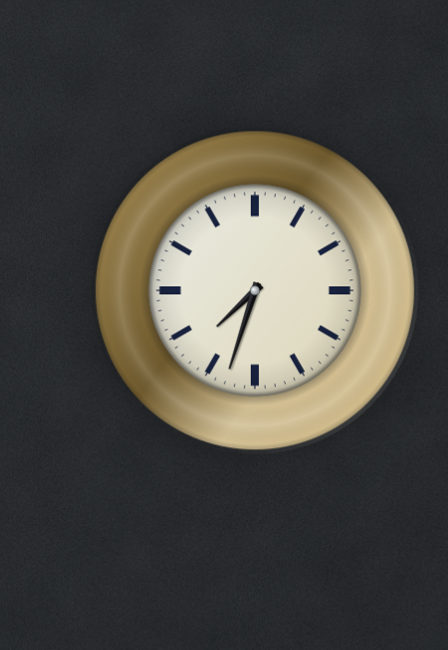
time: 7:33
